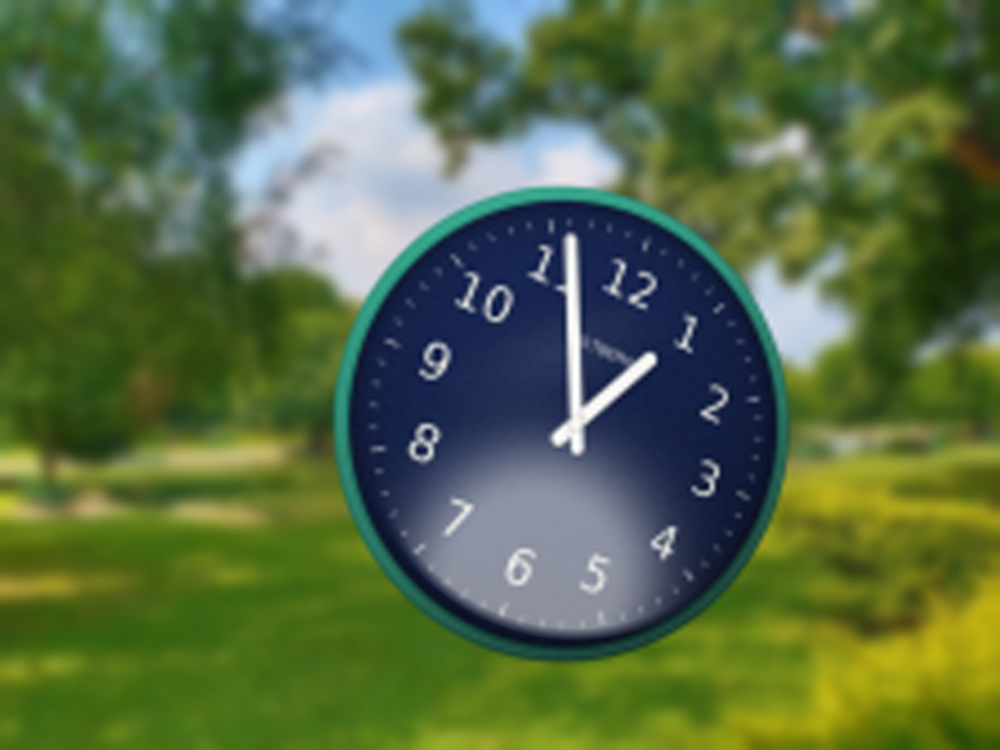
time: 12:56
